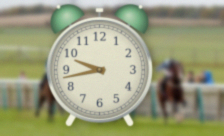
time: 9:43
